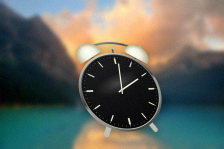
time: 2:01
